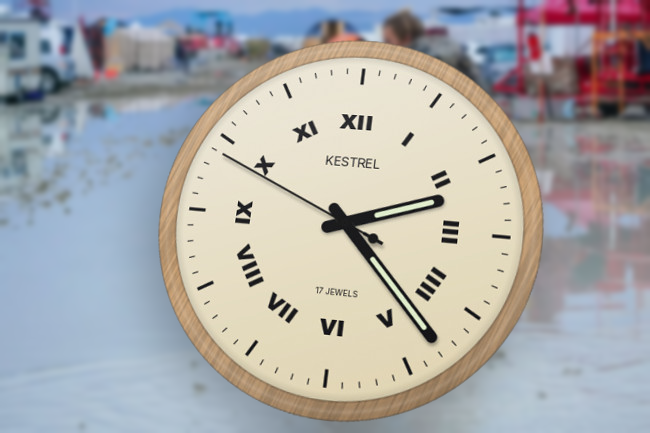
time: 2:22:49
